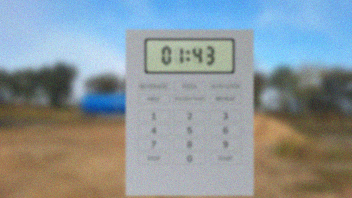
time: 1:43
